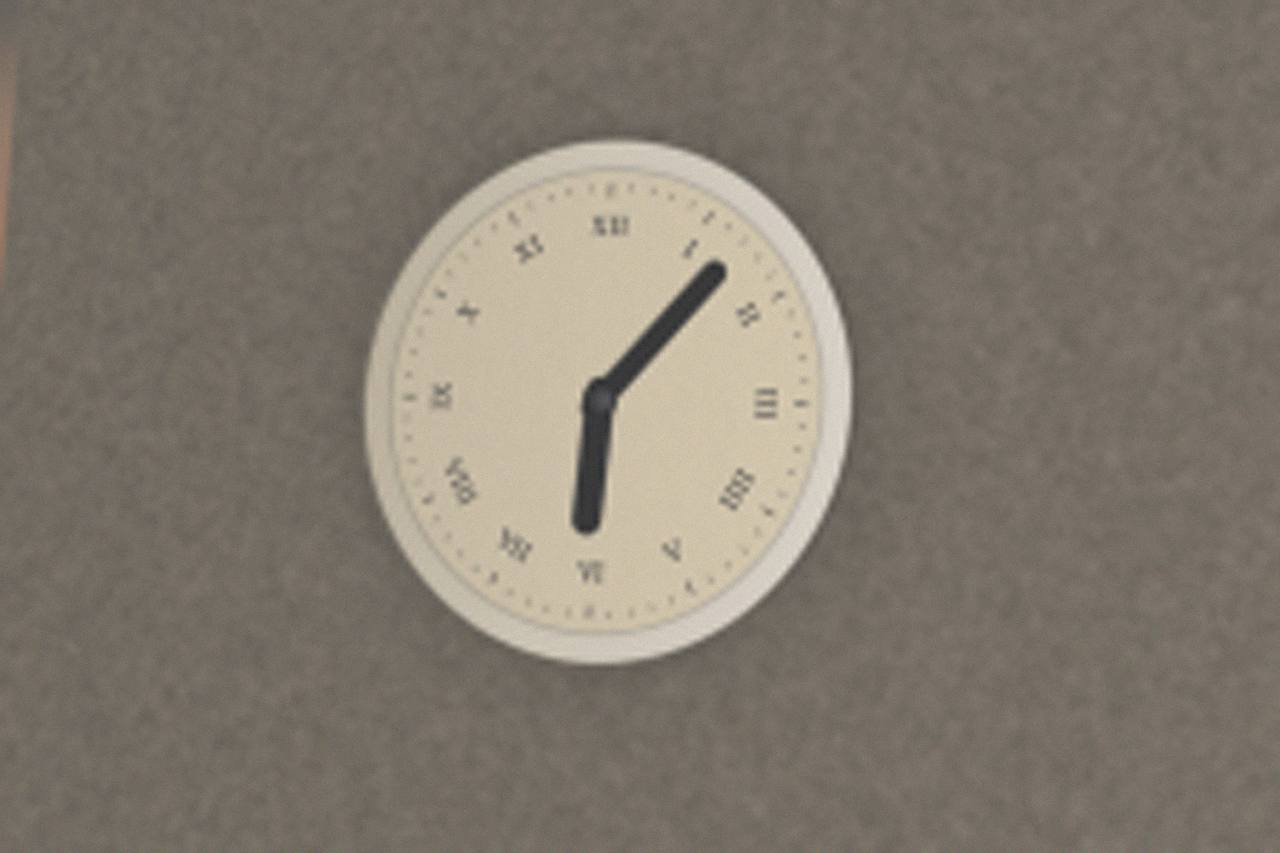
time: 6:07
